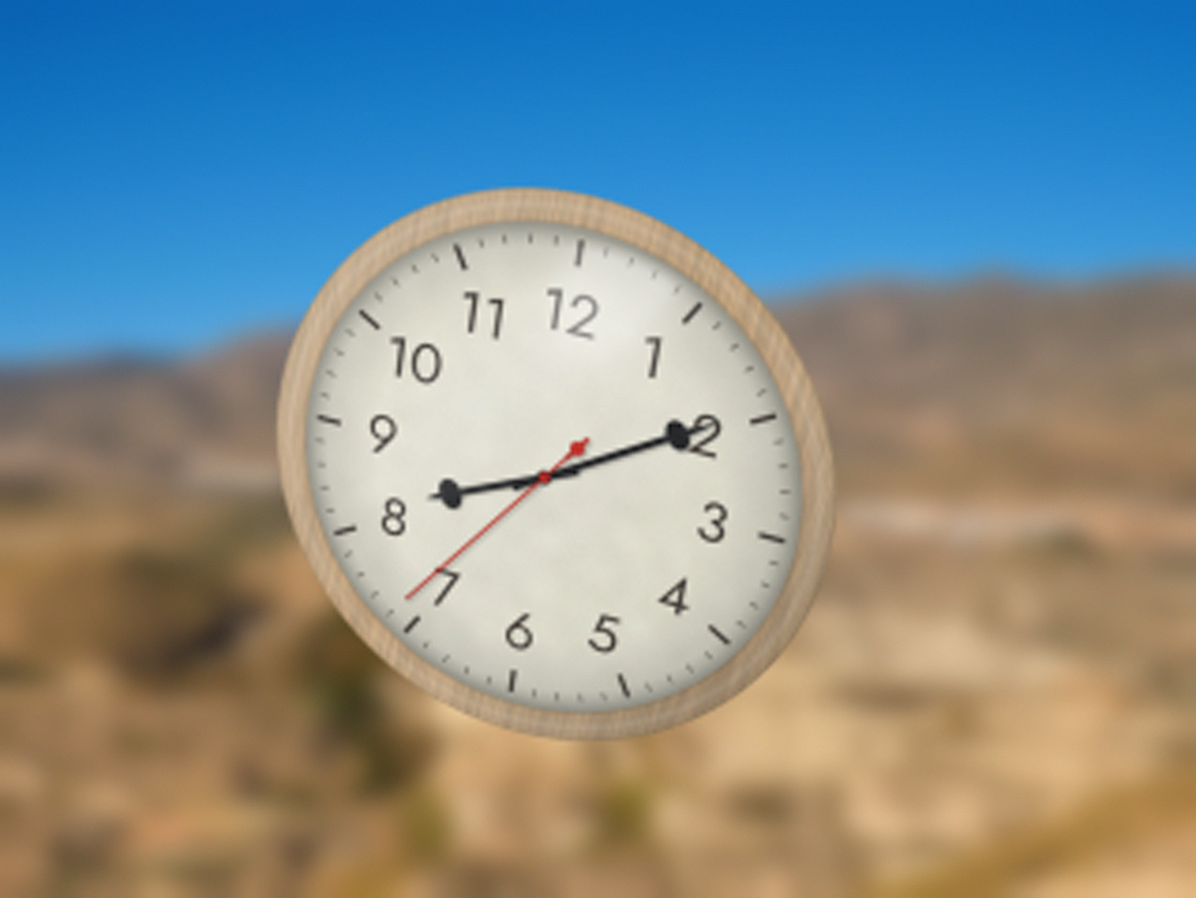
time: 8:09:36
